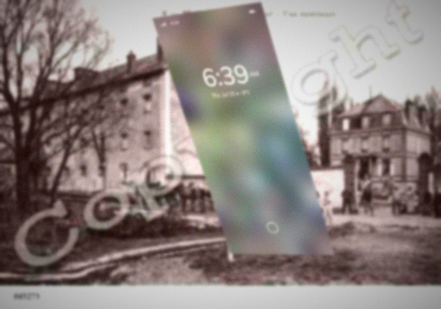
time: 6:39
